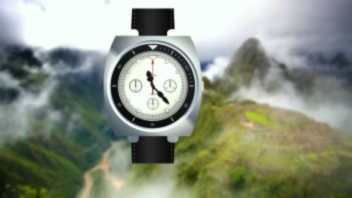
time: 11:23
